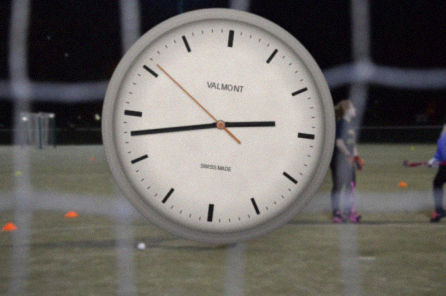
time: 2:42:51
